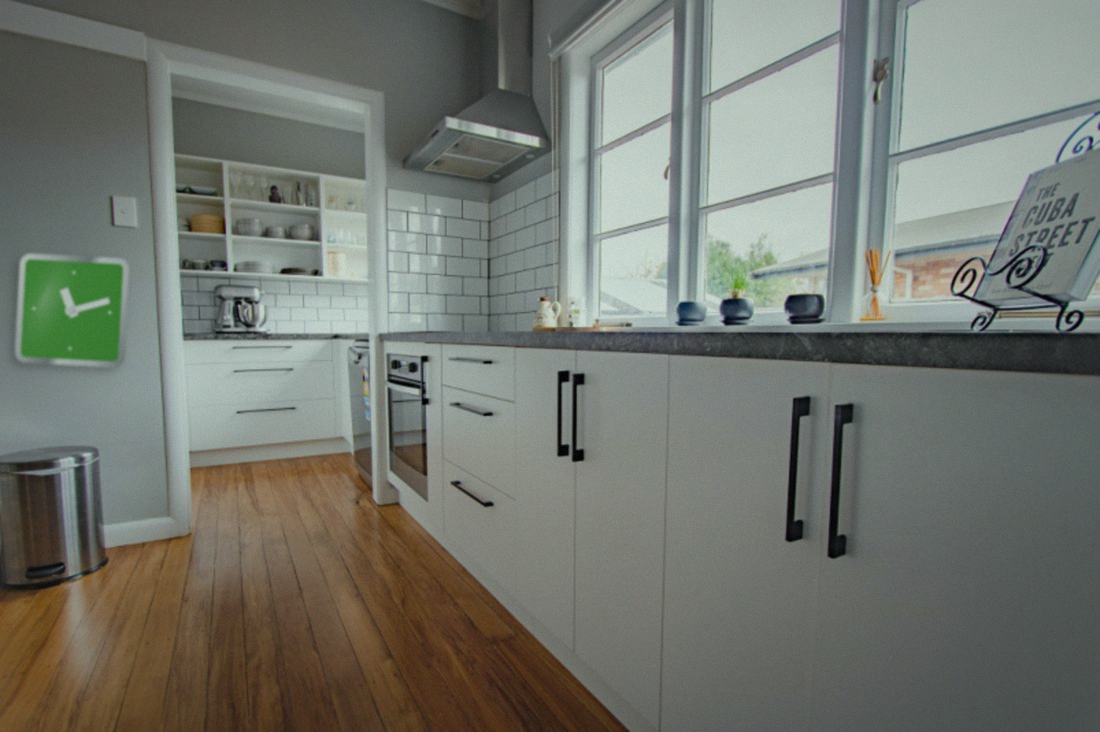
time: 11:12
